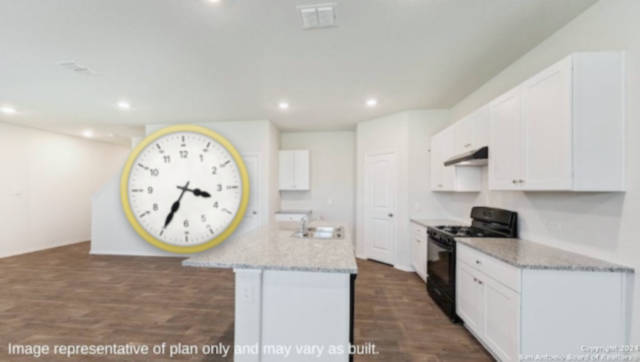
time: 3:35
